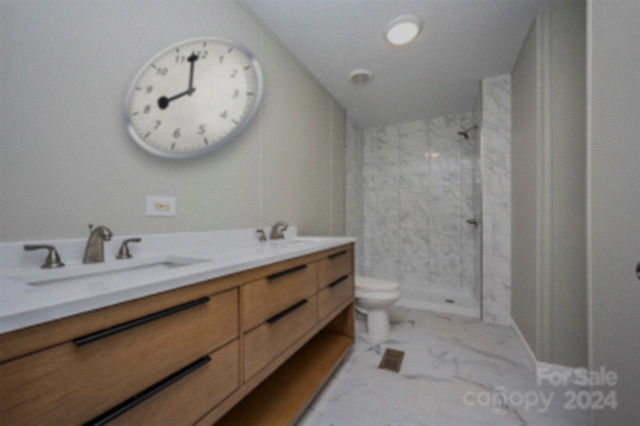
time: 7:58
